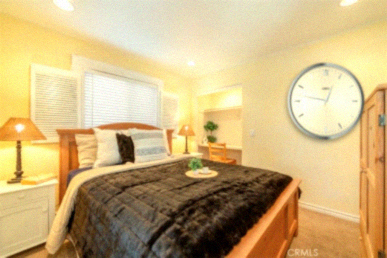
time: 12:47
